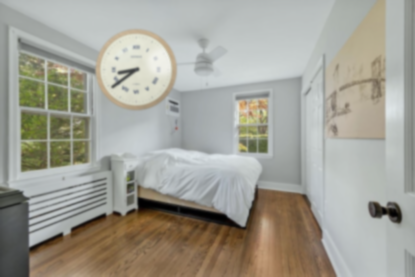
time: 8:39
